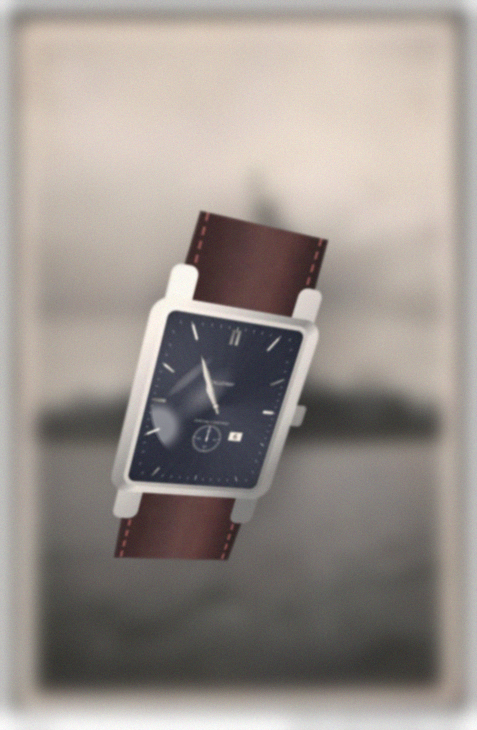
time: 10:55
